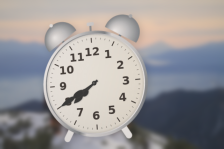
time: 7:40
